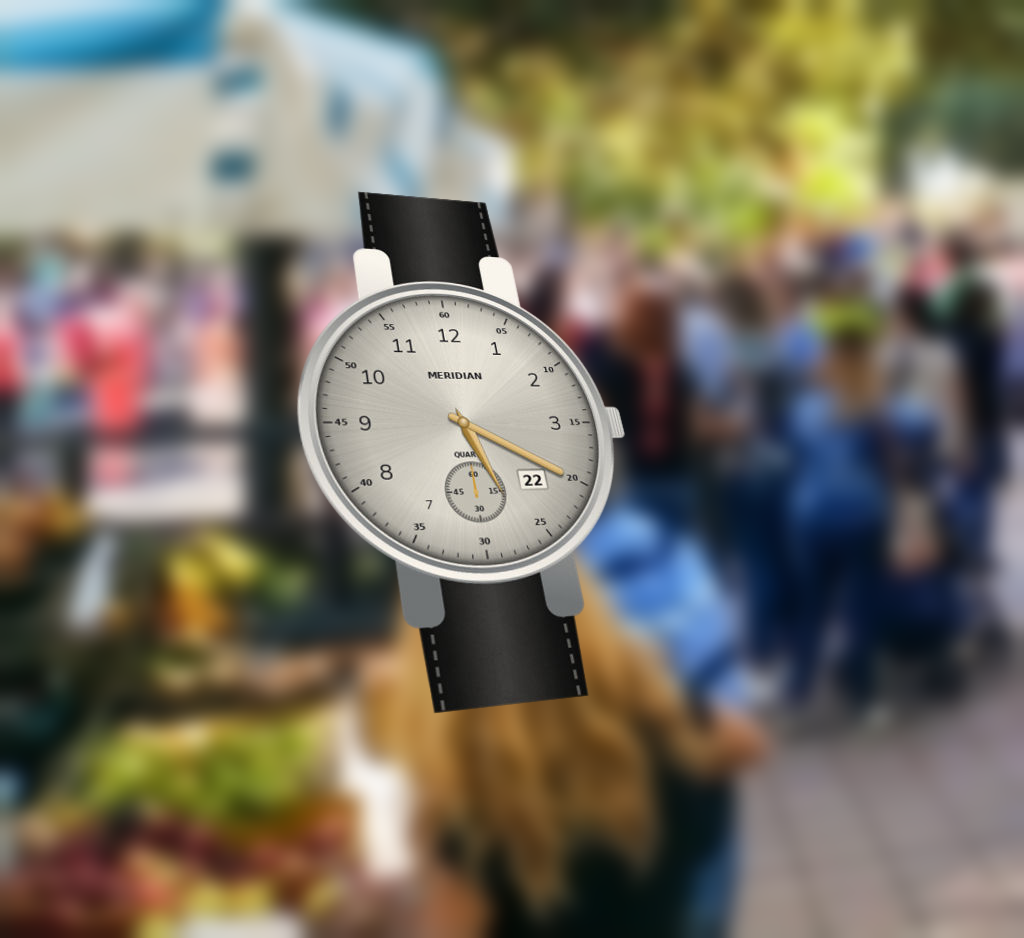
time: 5:20
